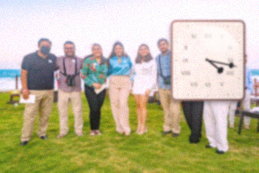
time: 4:17
